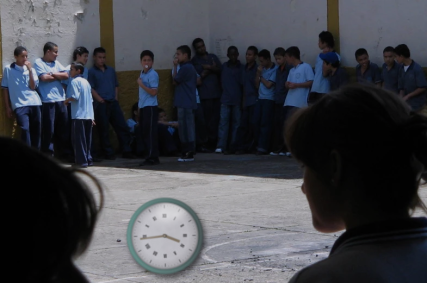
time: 3:44
